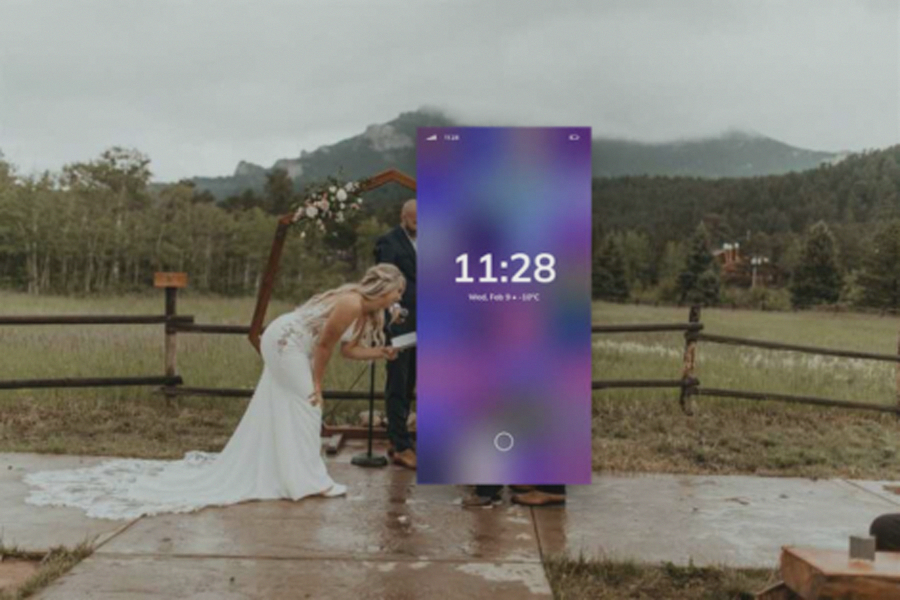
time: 11:28
